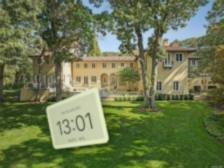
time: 13:01
